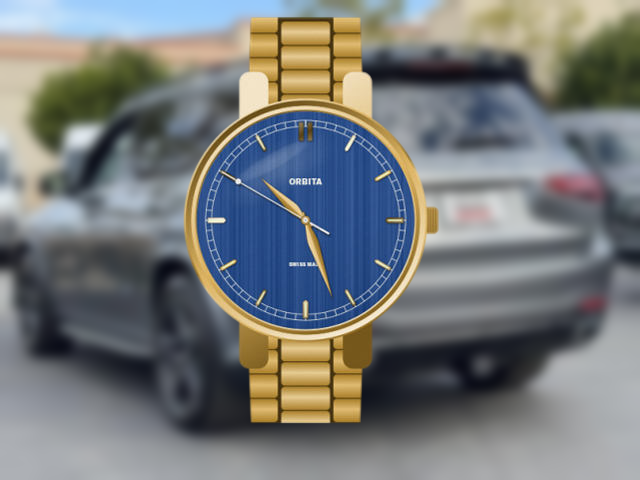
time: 10:26:50
